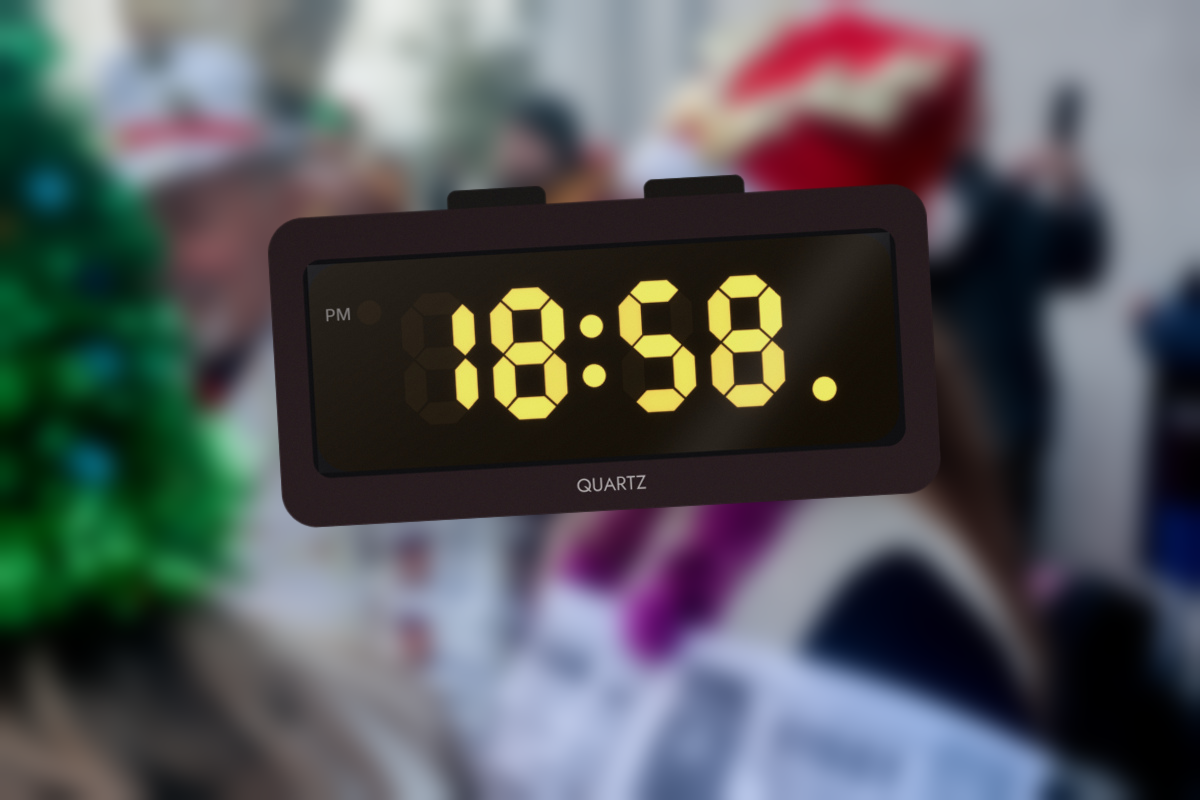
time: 18:58
